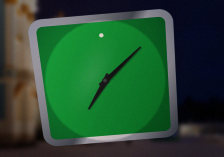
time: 7:08
